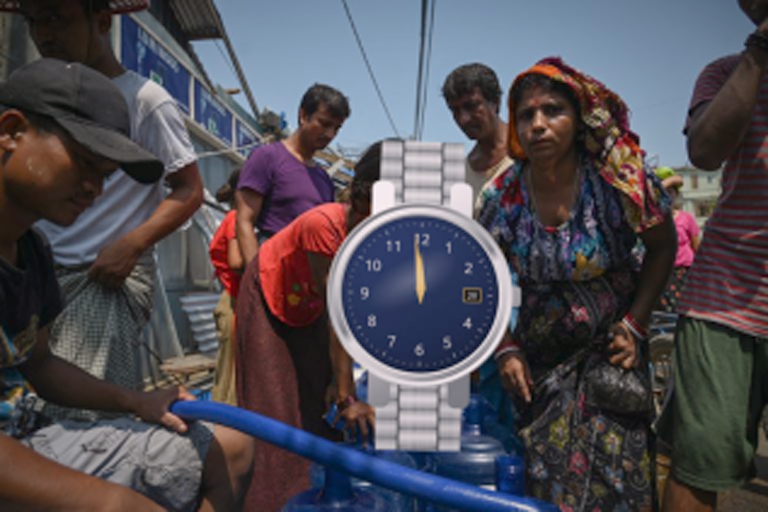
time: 11:59
